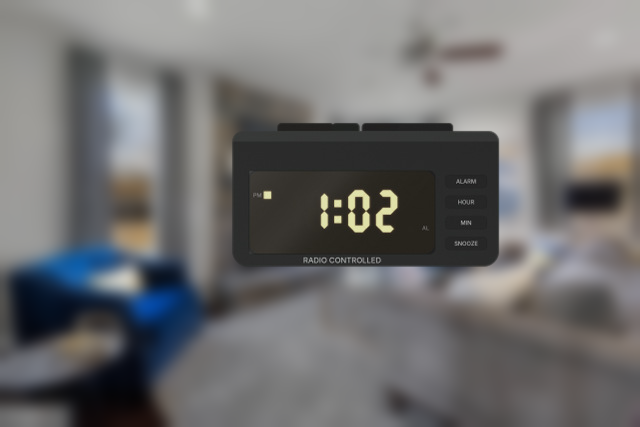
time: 1:02
